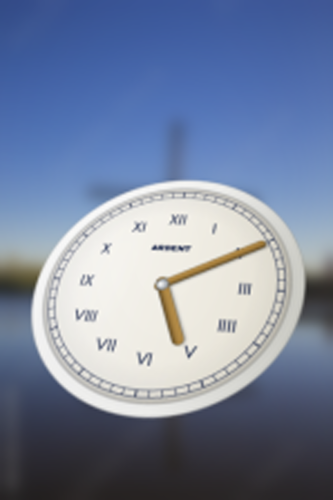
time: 5:10
